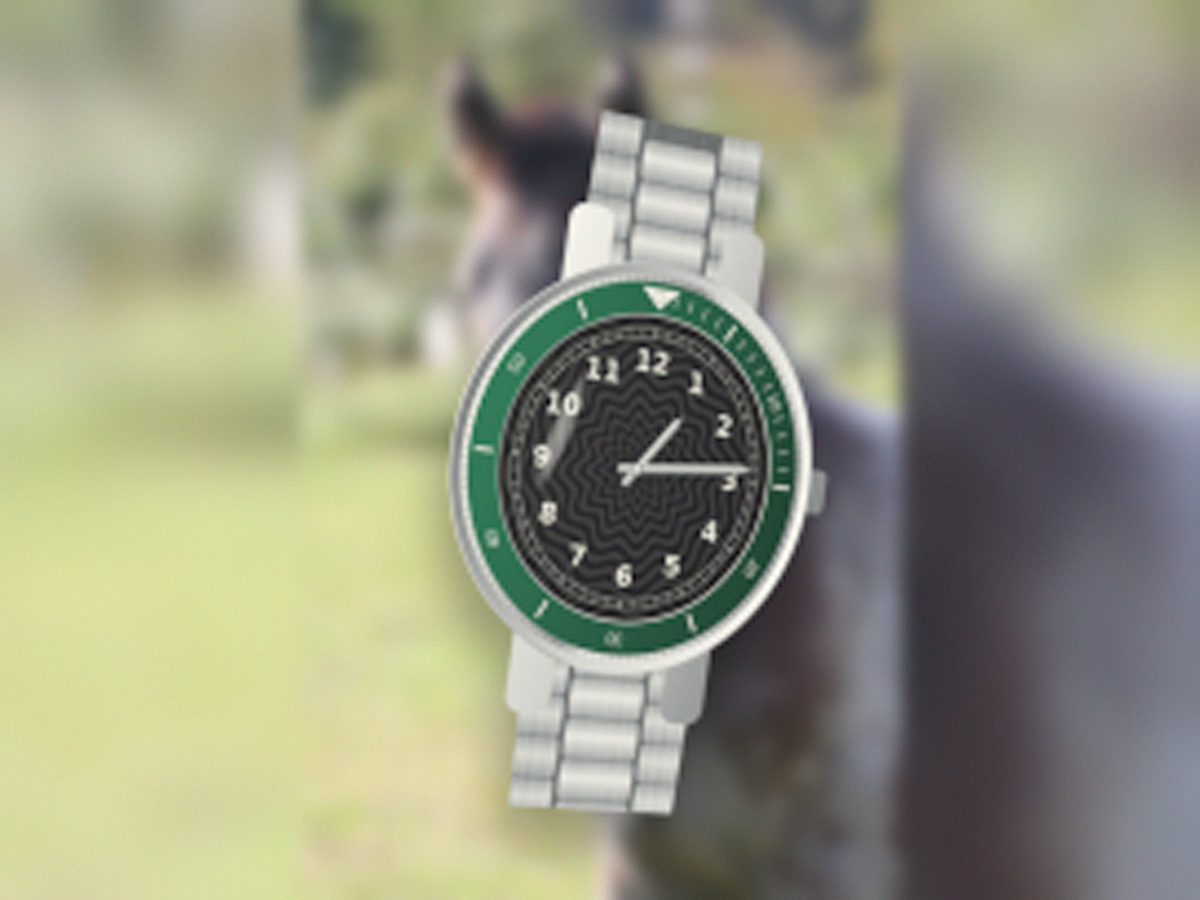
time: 1:14
